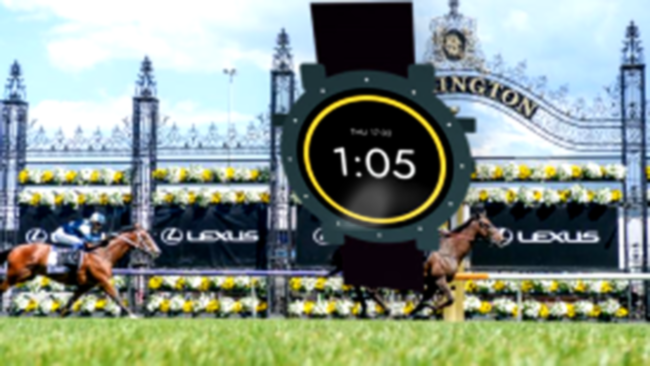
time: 1:05
